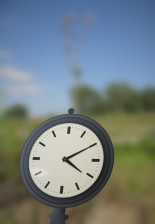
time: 4:10
